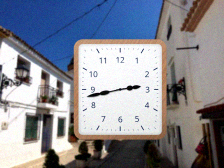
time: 2:43
